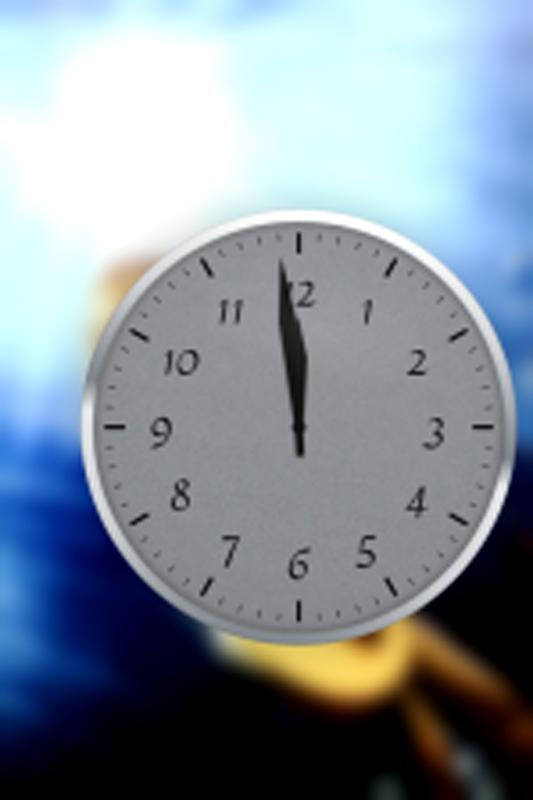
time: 11:59
